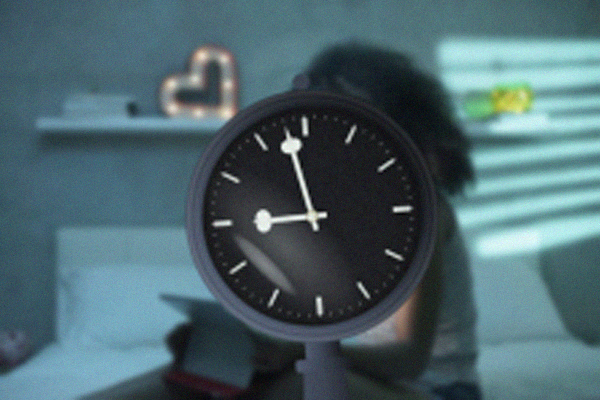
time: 8:58
